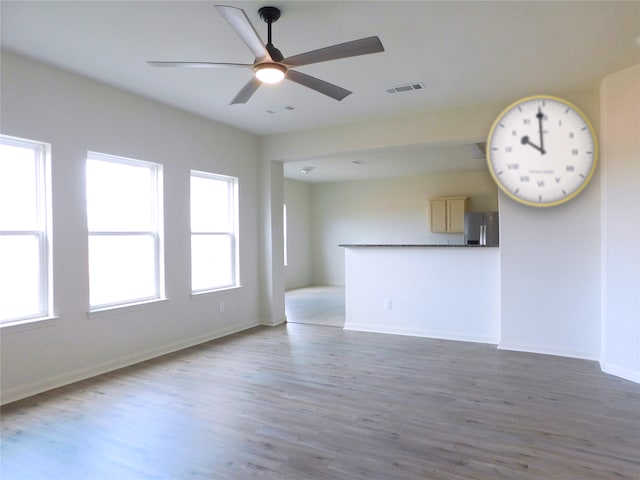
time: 9:59
